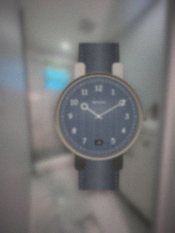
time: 10:10
